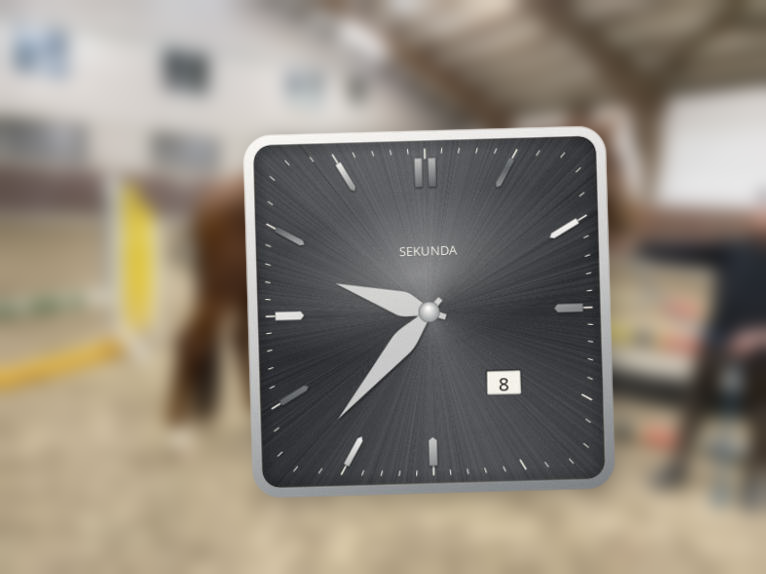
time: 9:37
